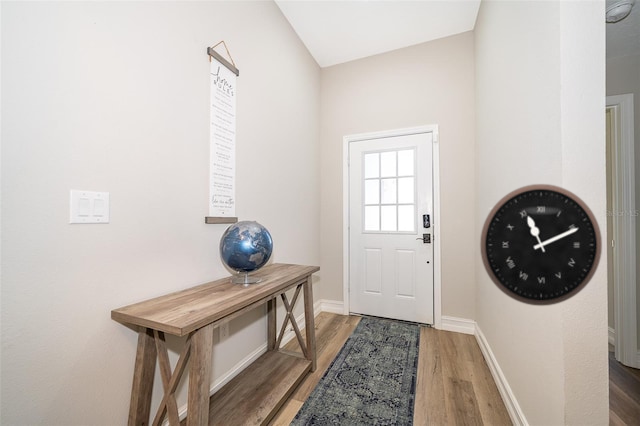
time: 11:11
